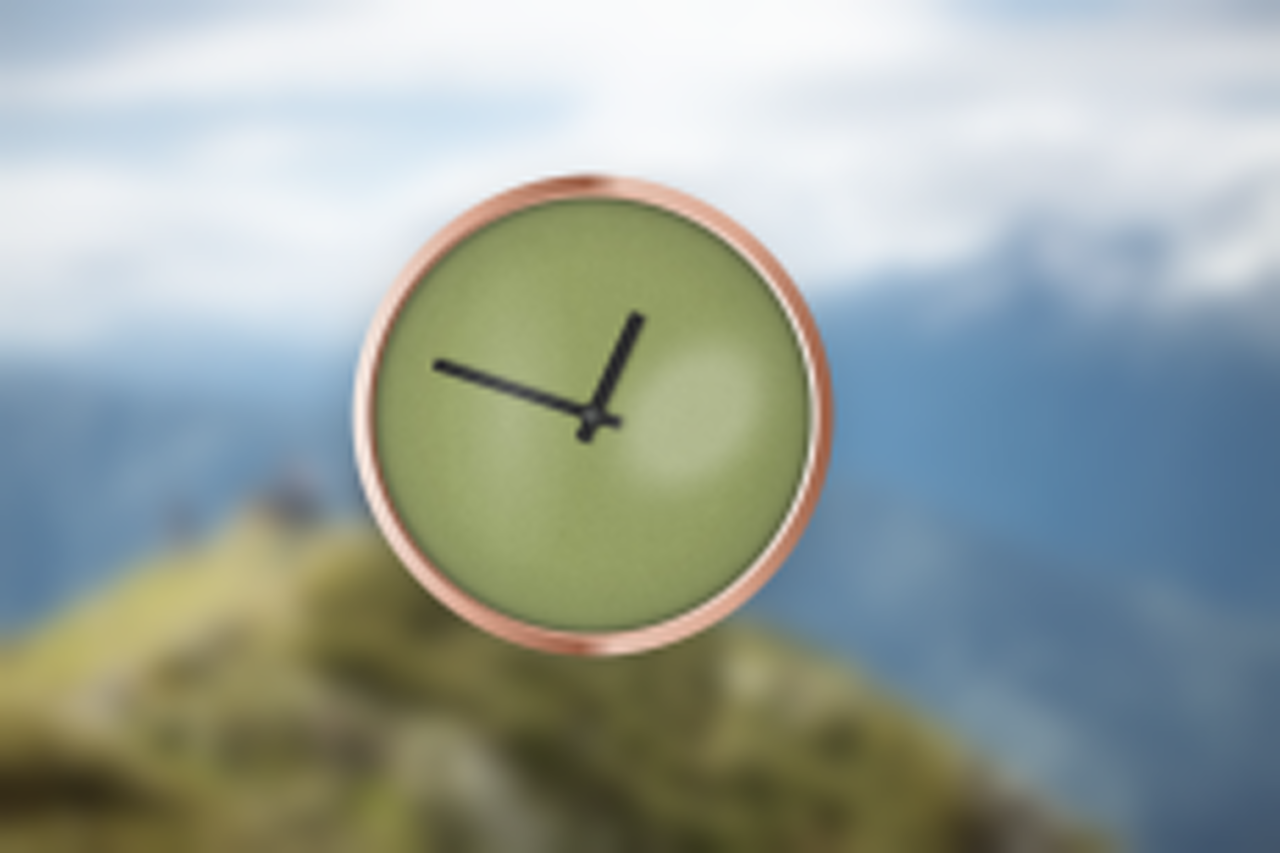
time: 12:48
